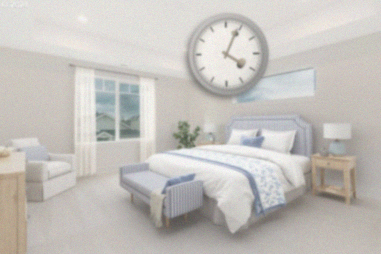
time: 4:04
